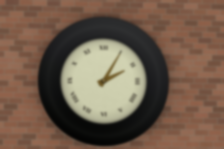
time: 2:05
